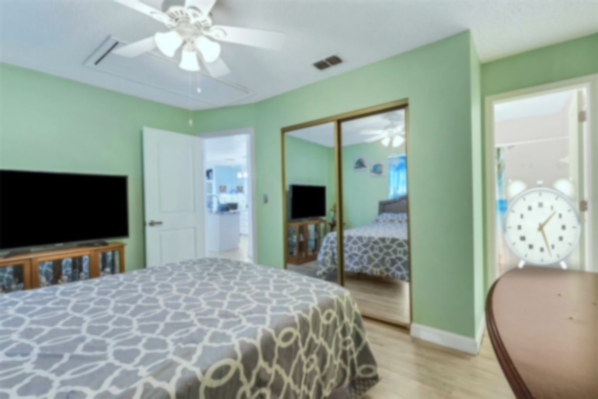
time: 1:27
